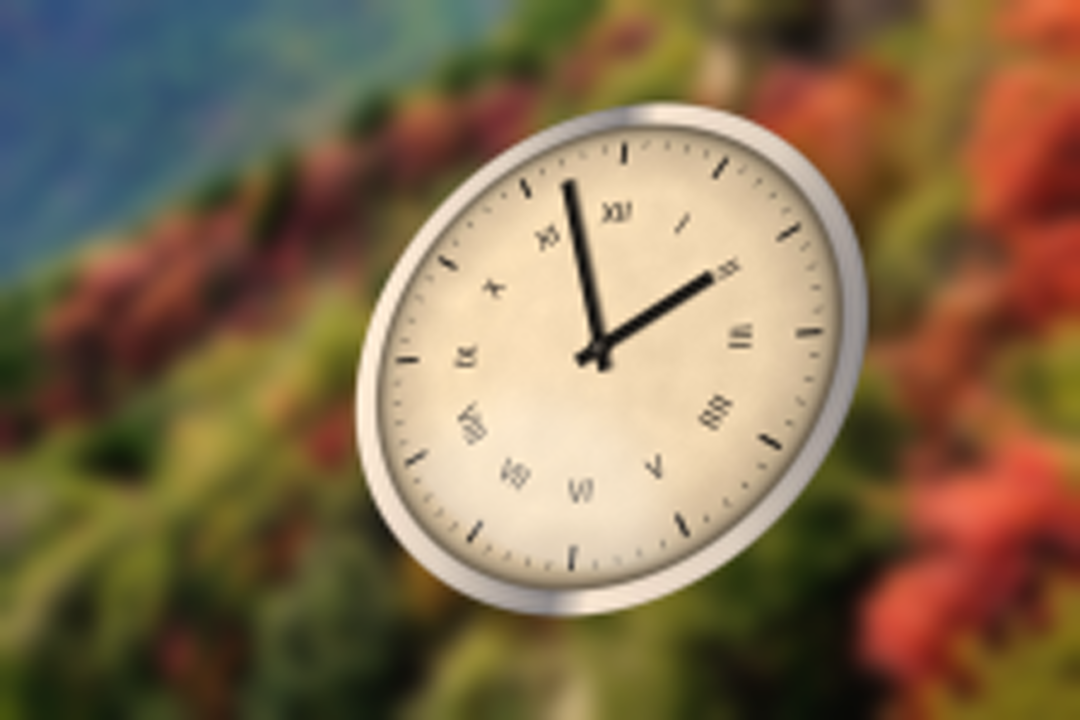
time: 1:57
